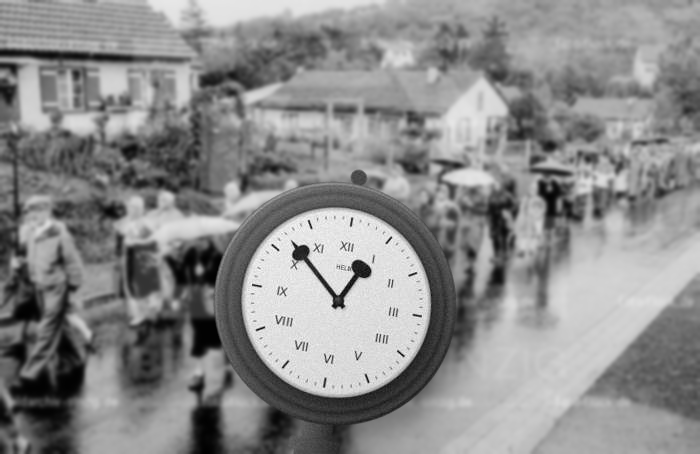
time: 12:52
